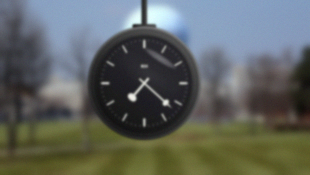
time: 7:22
